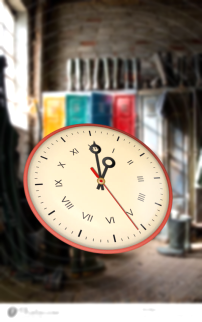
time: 1:00:26
